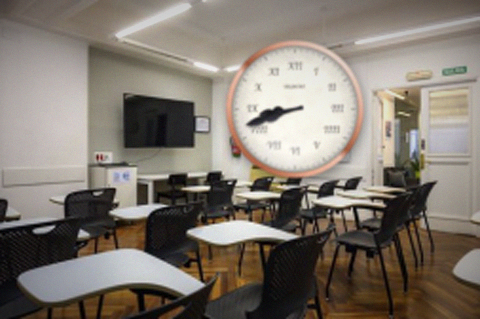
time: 8:42
